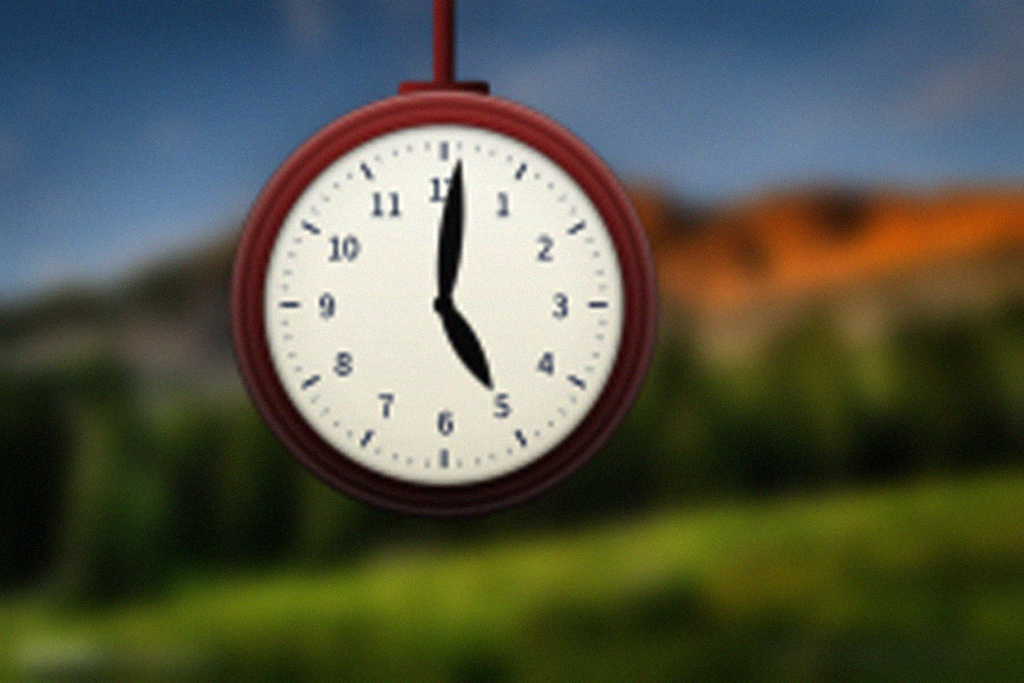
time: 5:01
